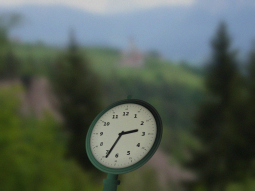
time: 2:34
